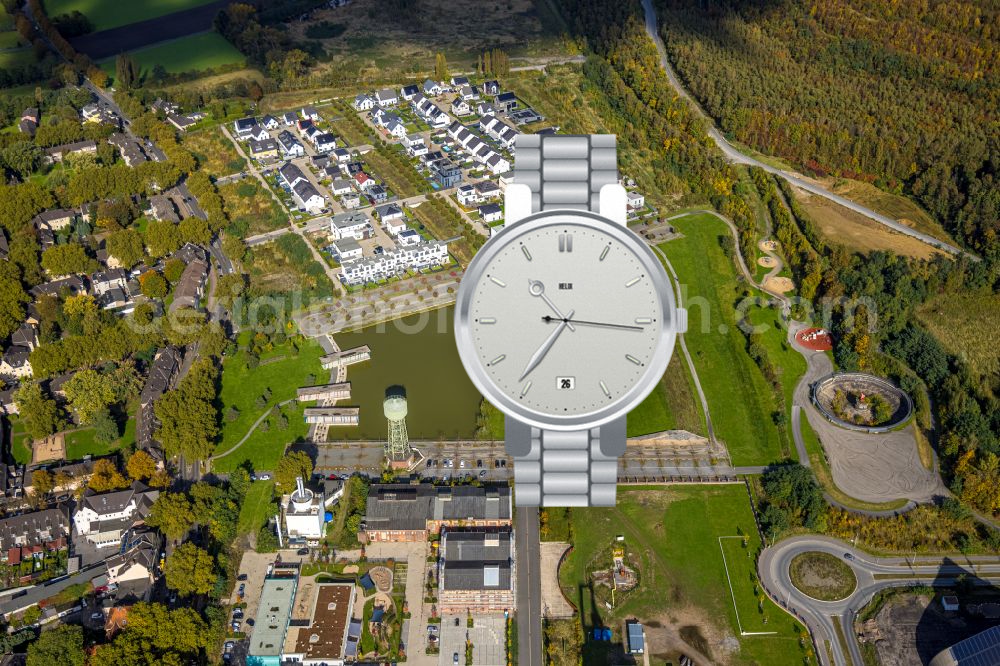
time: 10:36:16
